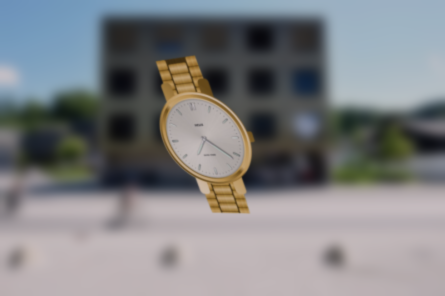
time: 7:22
